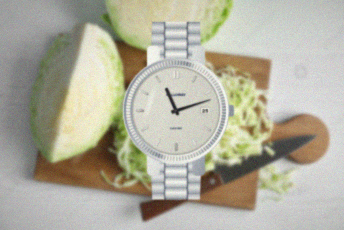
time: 11:12
